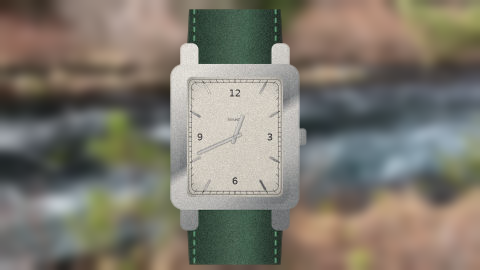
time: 12:41
